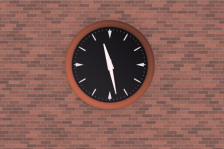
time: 11:28
